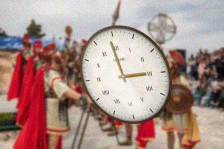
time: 2:59
